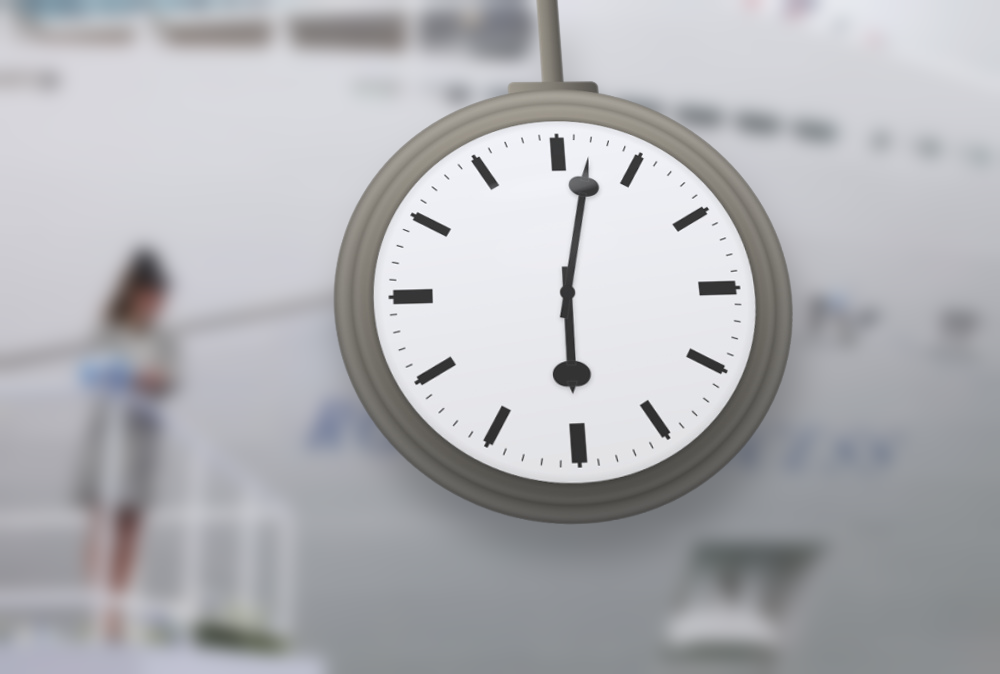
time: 6:02
